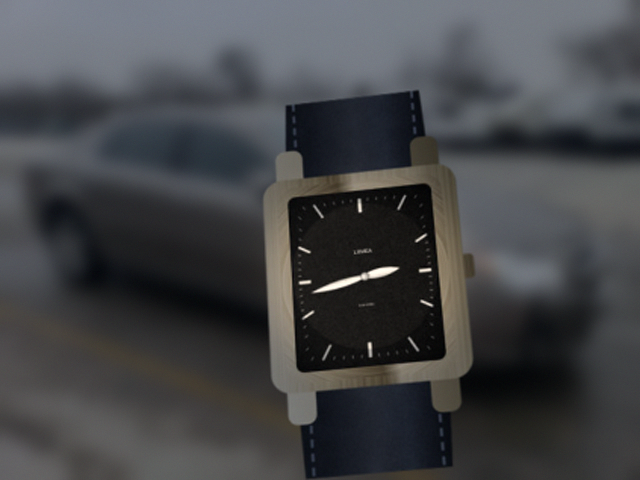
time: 2:43
